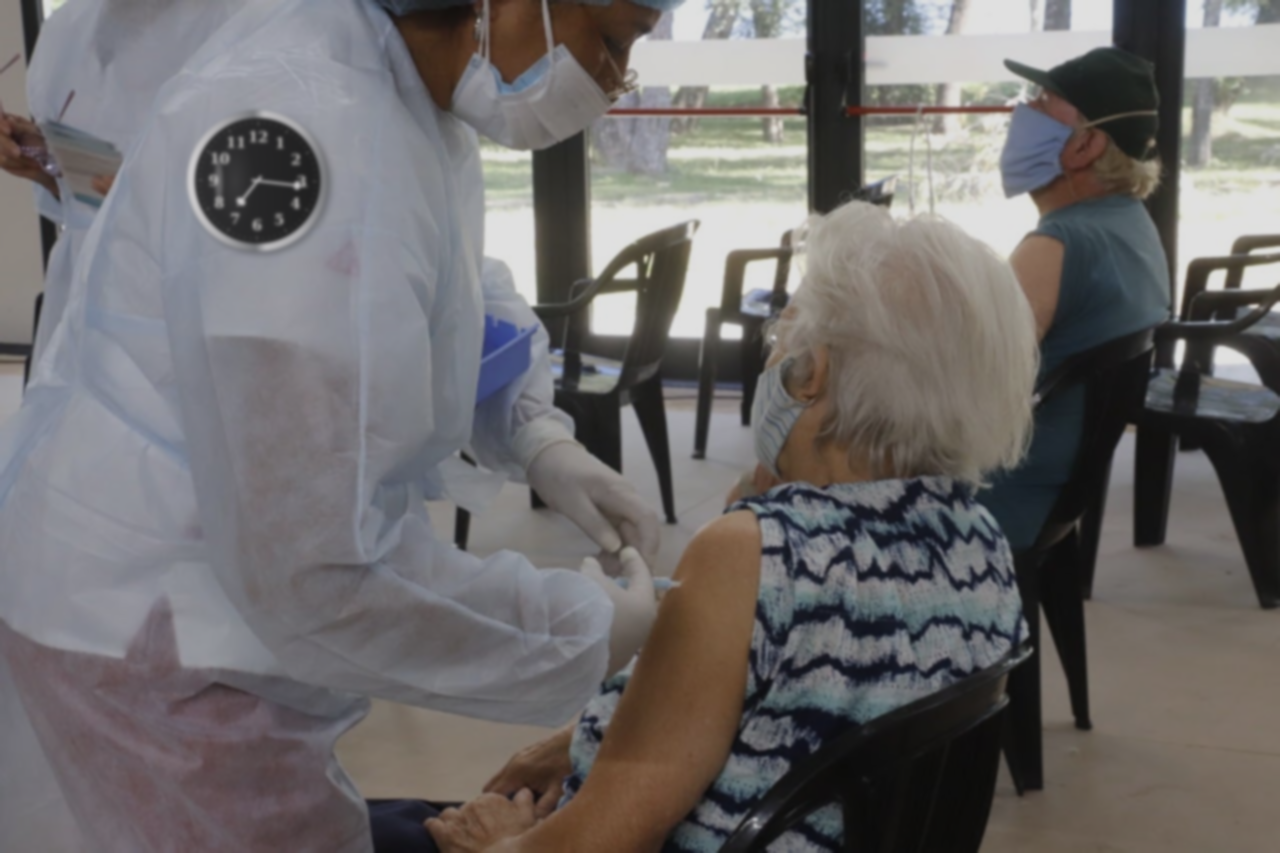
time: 7:16
